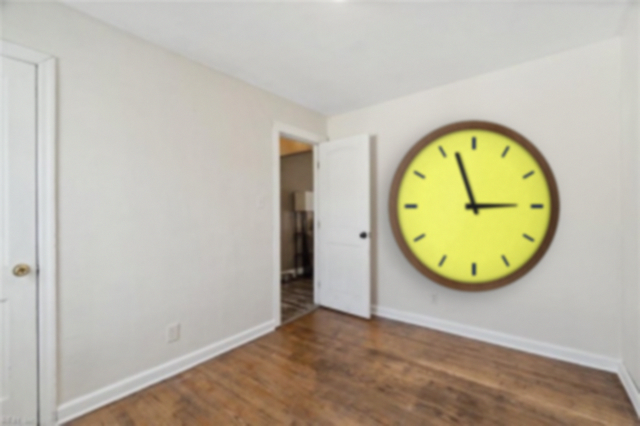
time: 2:57
